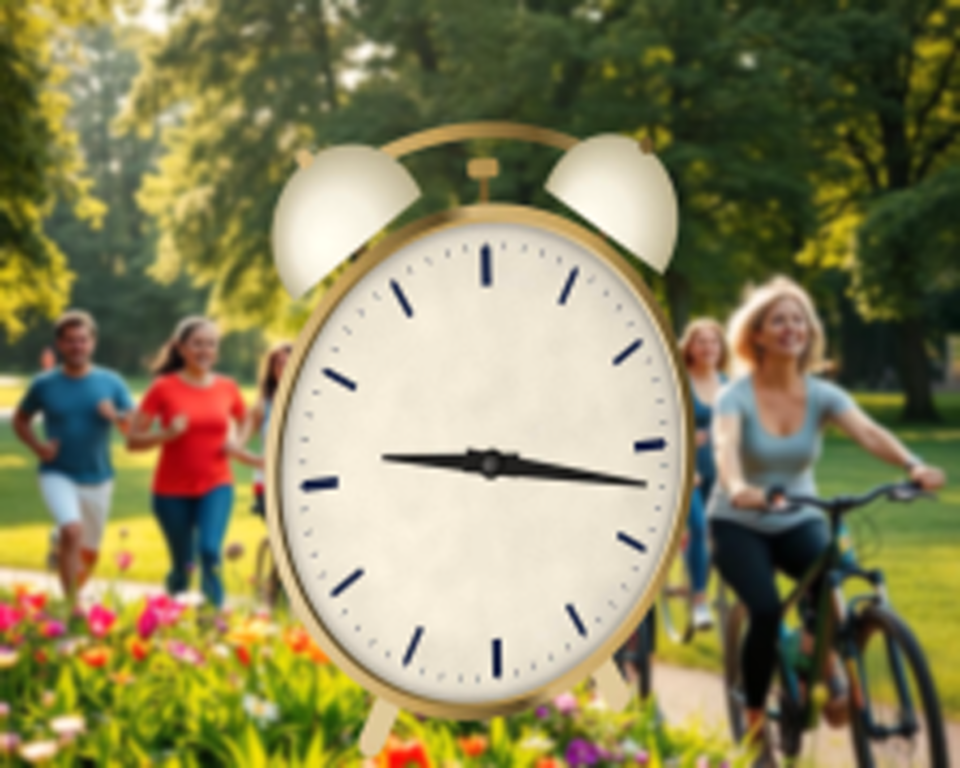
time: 9:17
